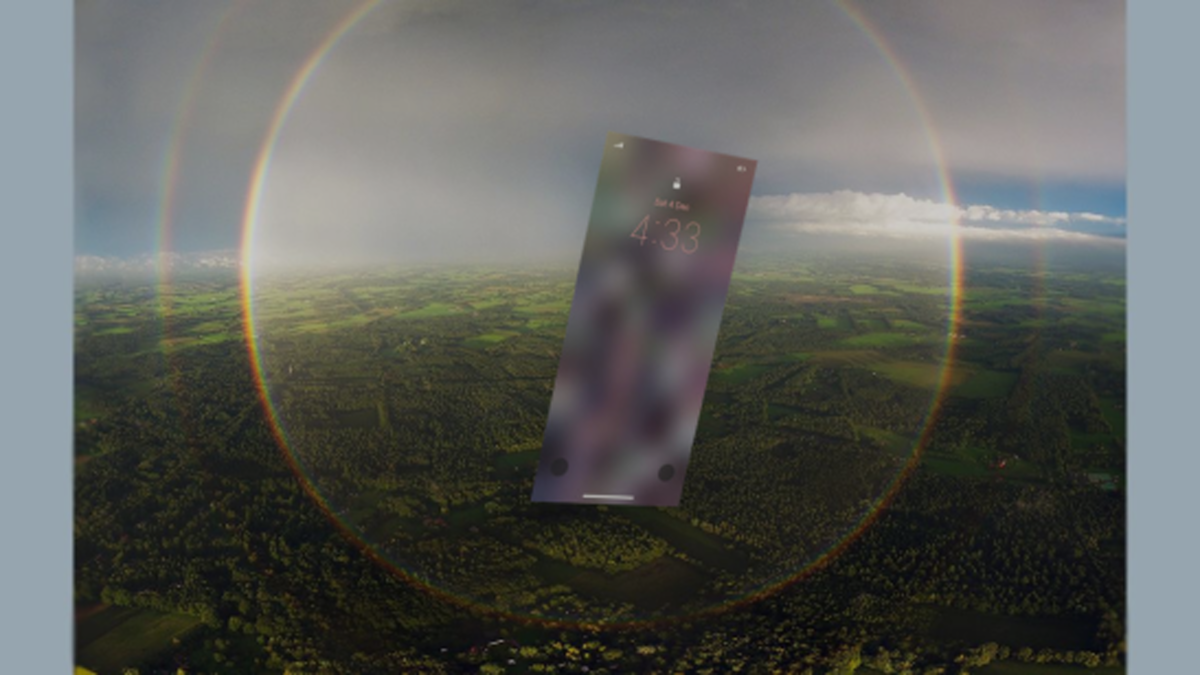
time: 4:33
